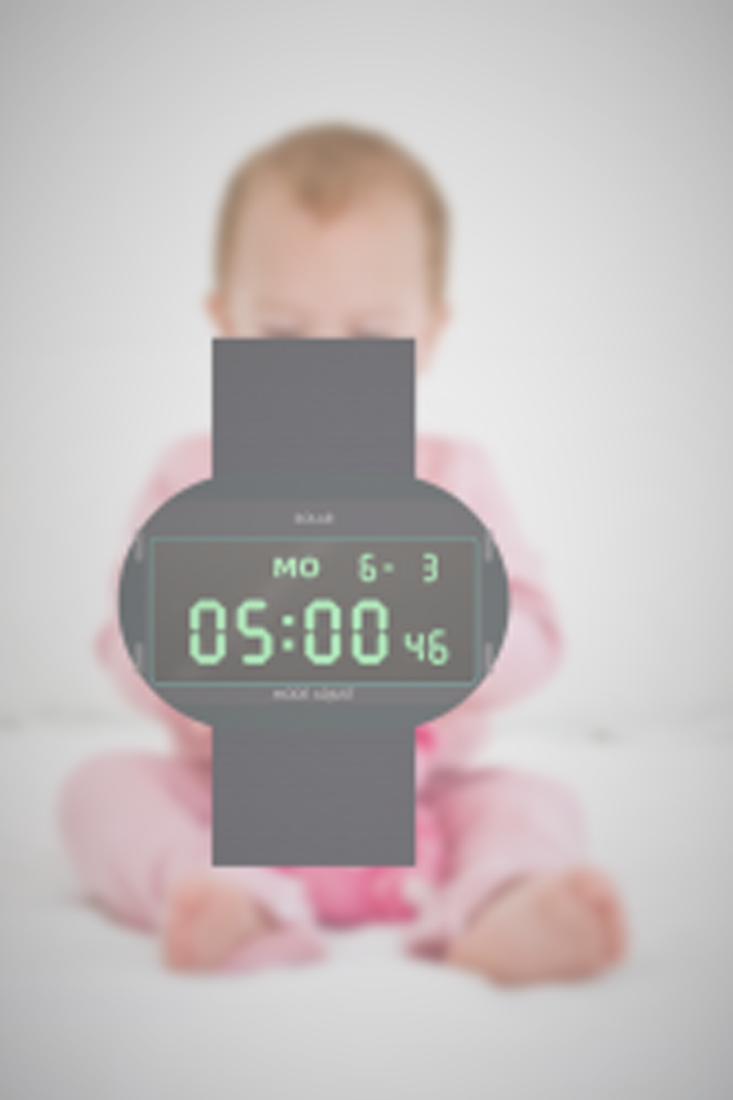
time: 5:00:46
